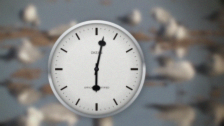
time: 6:02
